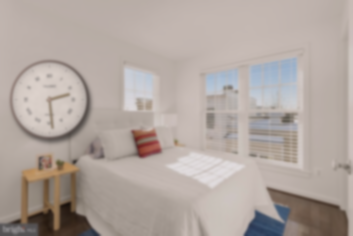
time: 2:29
